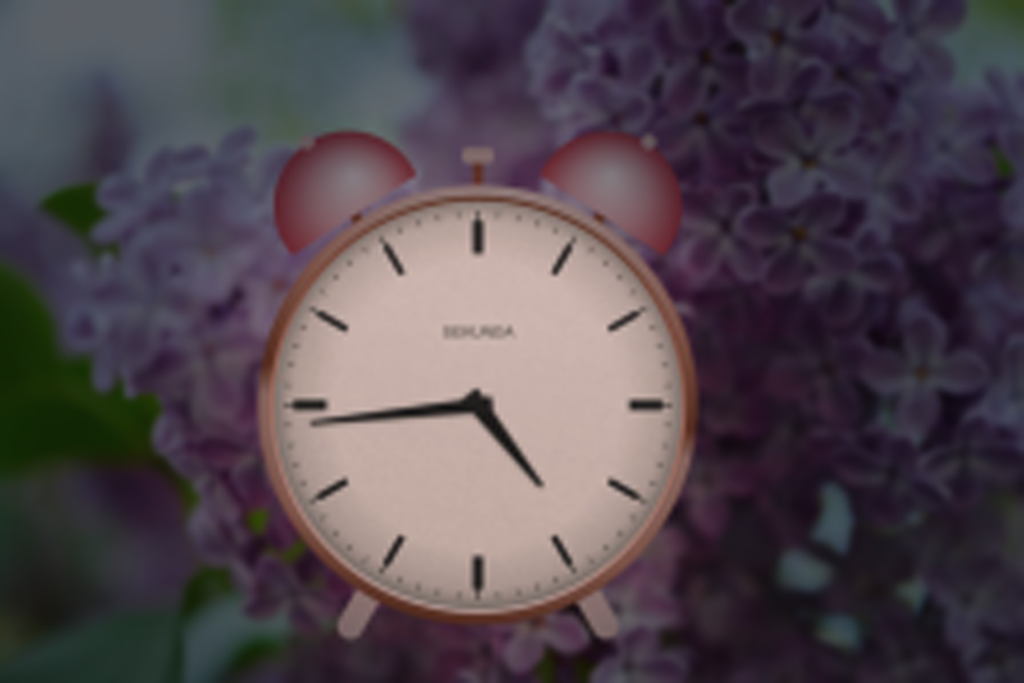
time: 4:44
